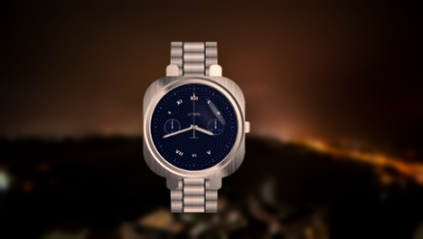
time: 3:42
